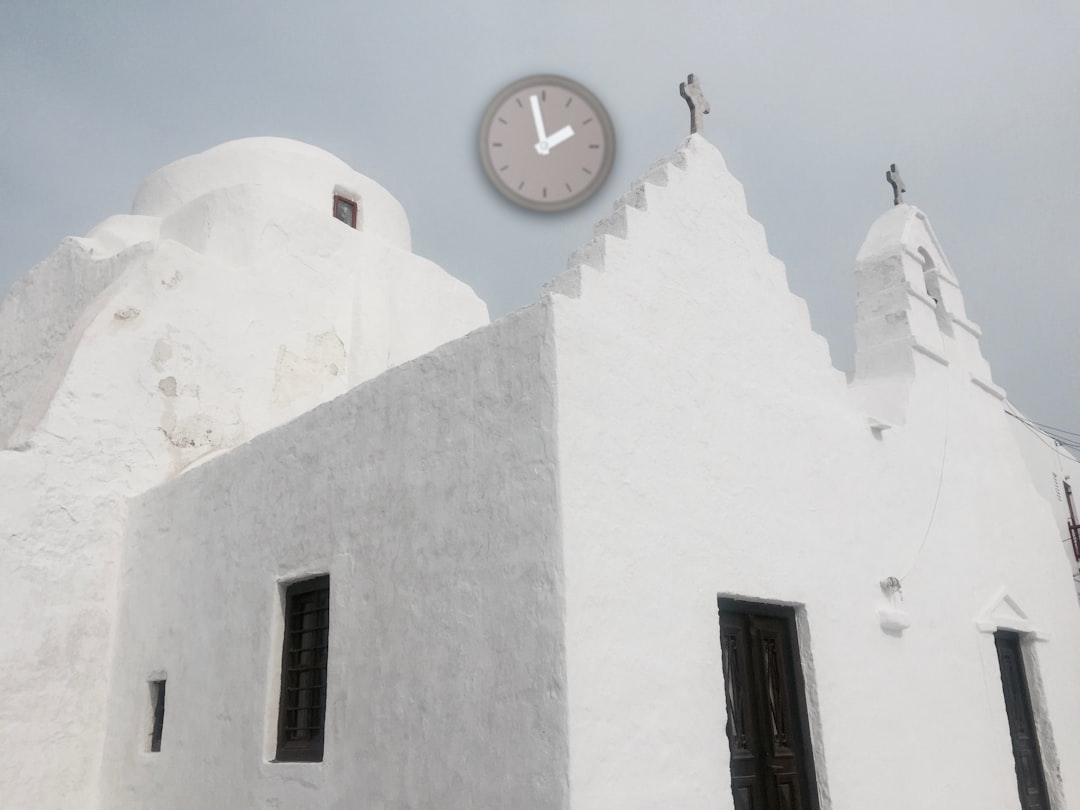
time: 1:58
